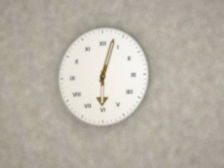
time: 6:03
